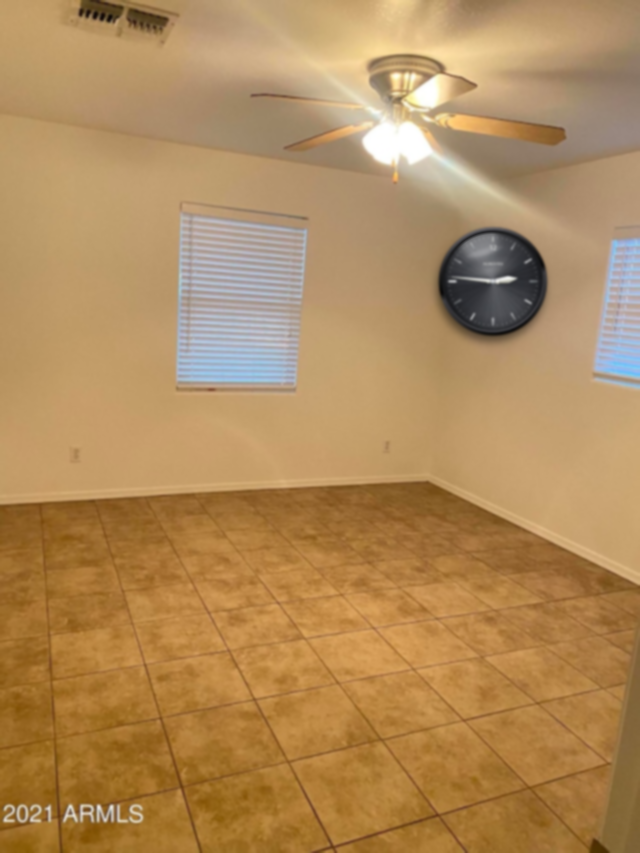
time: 2:46
